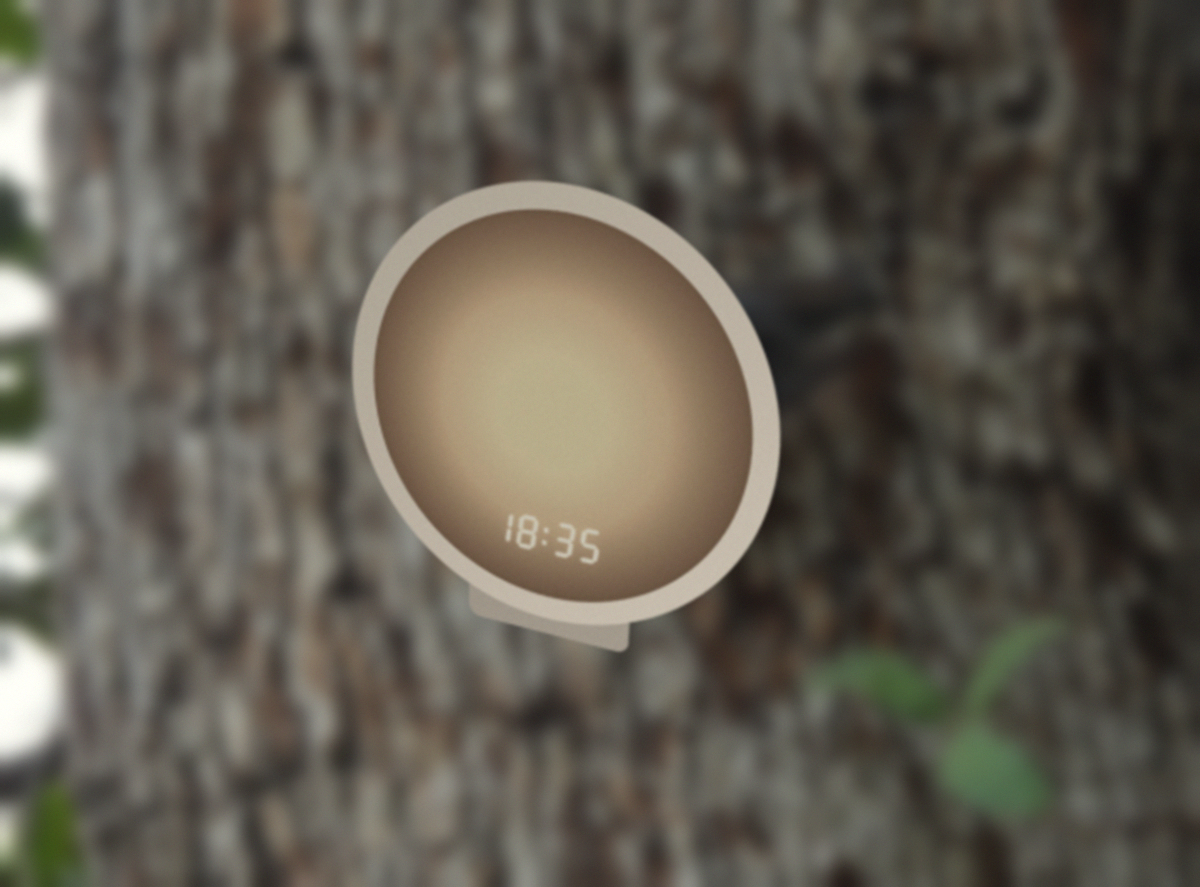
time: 18:35
